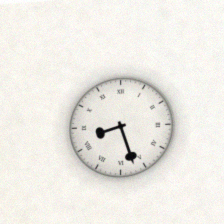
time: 8:27
